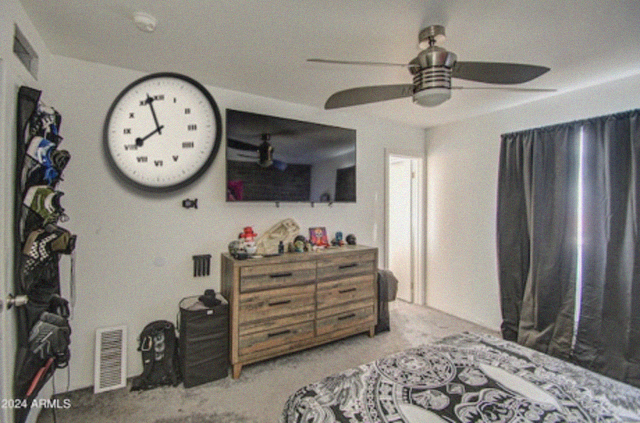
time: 7:57
